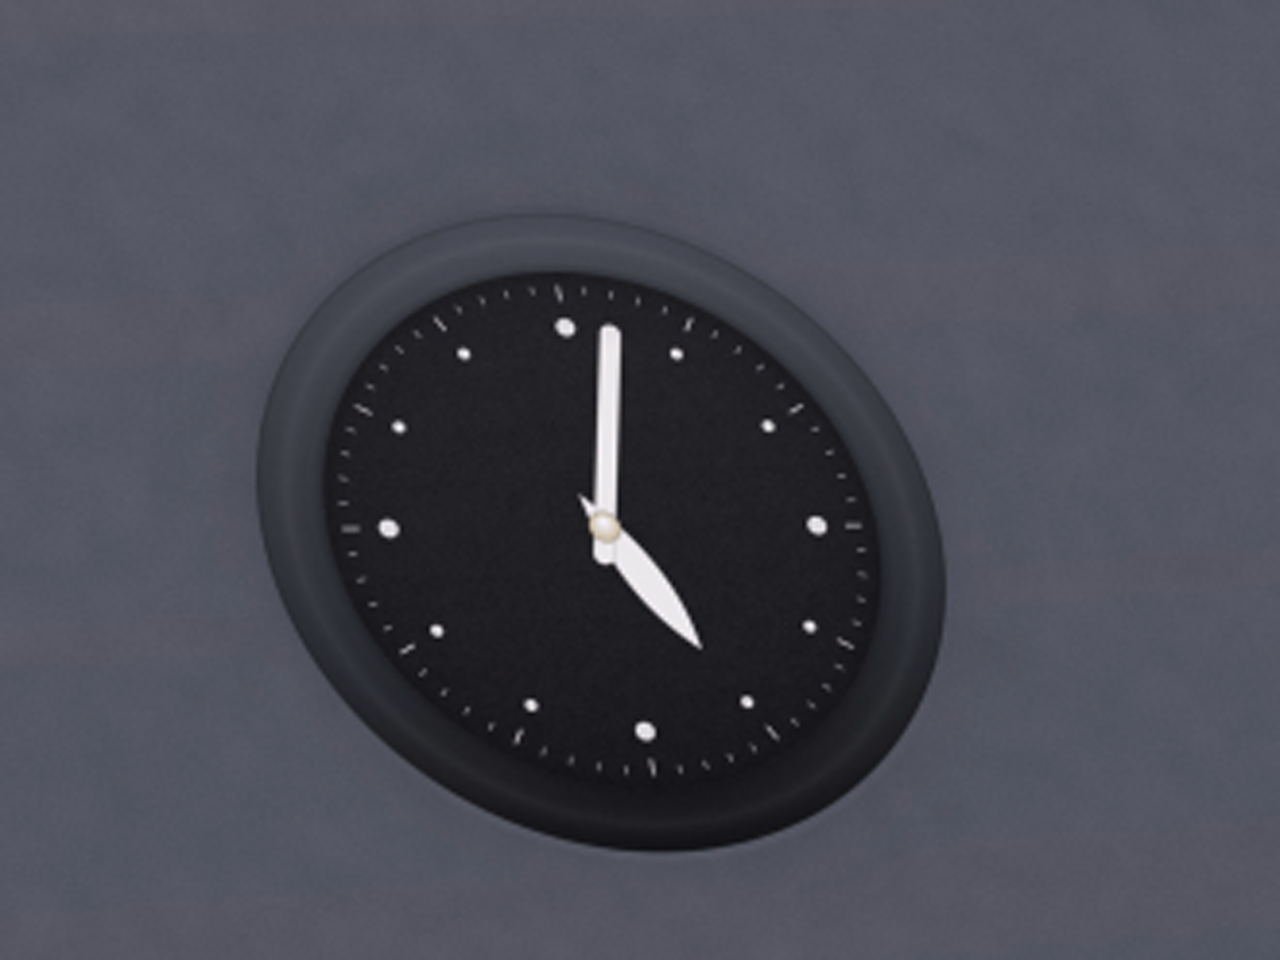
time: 5:02
